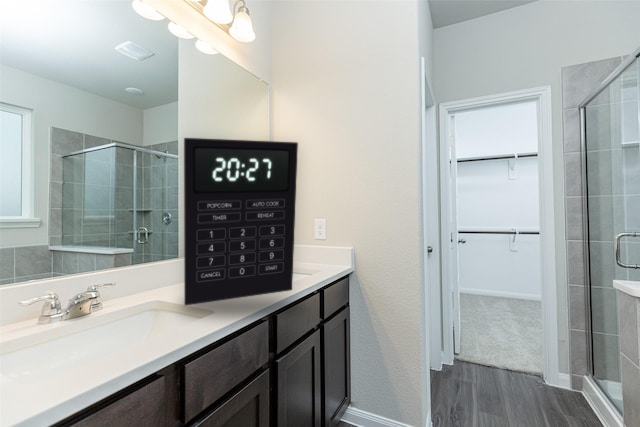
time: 20:27
